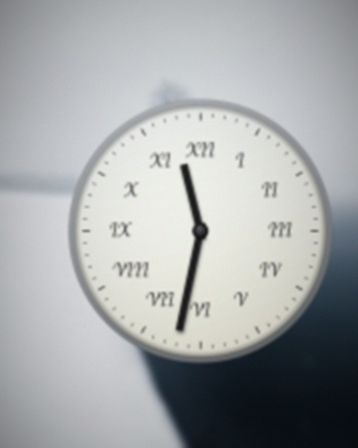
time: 11:32
